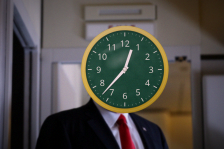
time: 12:37
